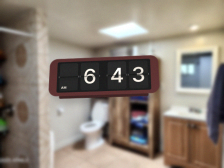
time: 6:43
